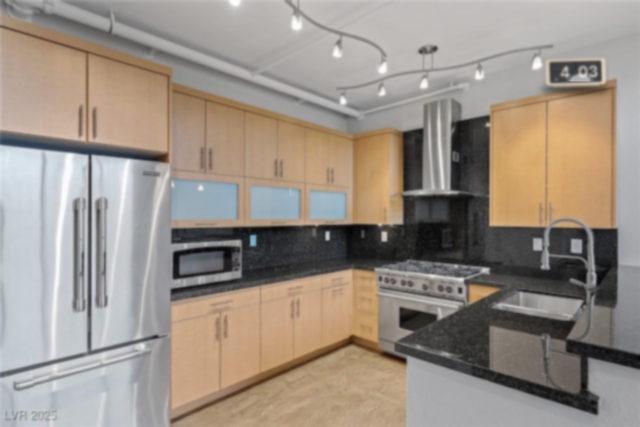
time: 4:03
